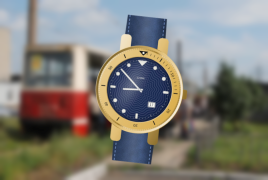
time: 8:52
